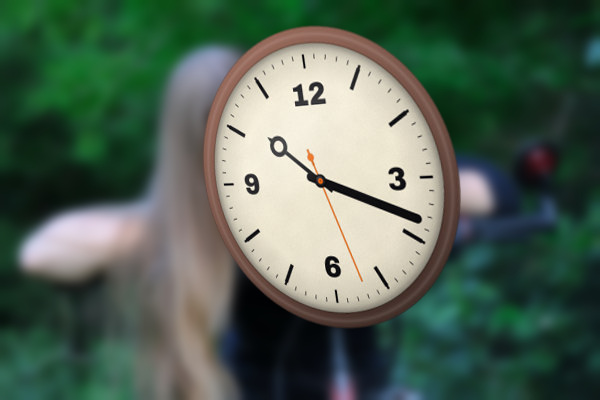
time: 10:18:27
